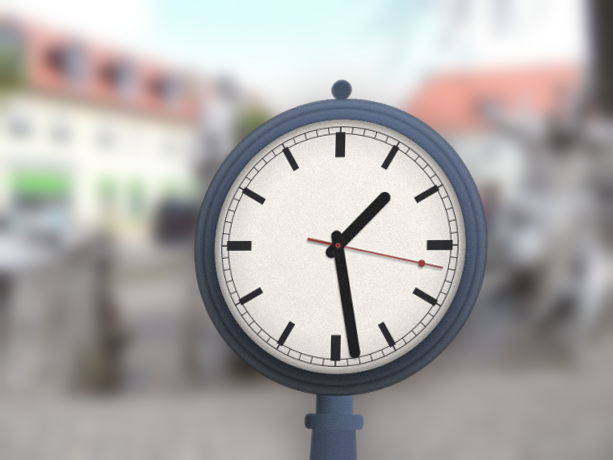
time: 1:28:17
